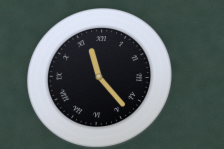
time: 11:23
